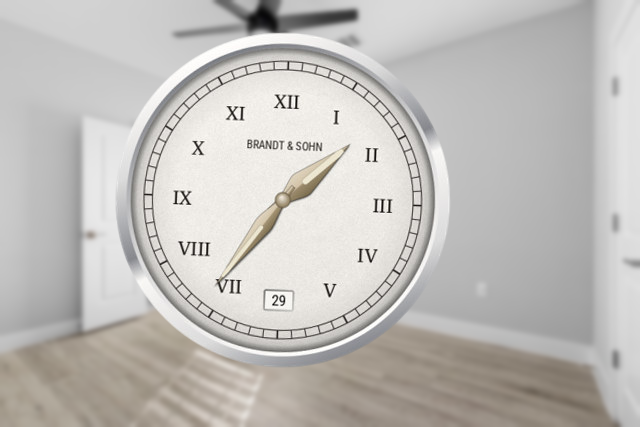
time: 1:36
